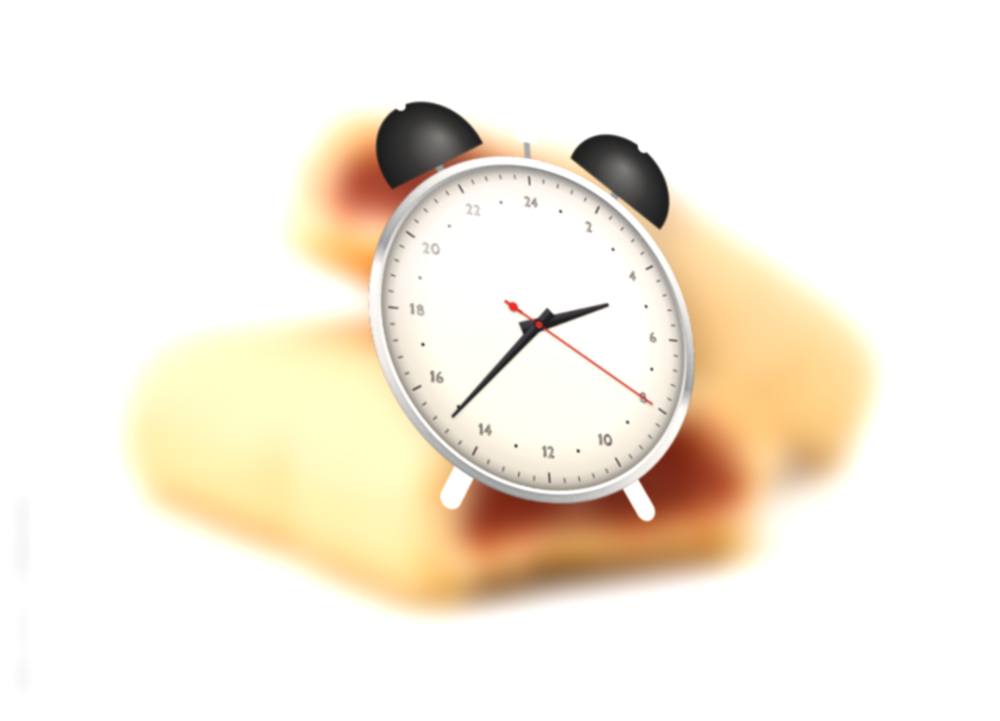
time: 4:37:20
